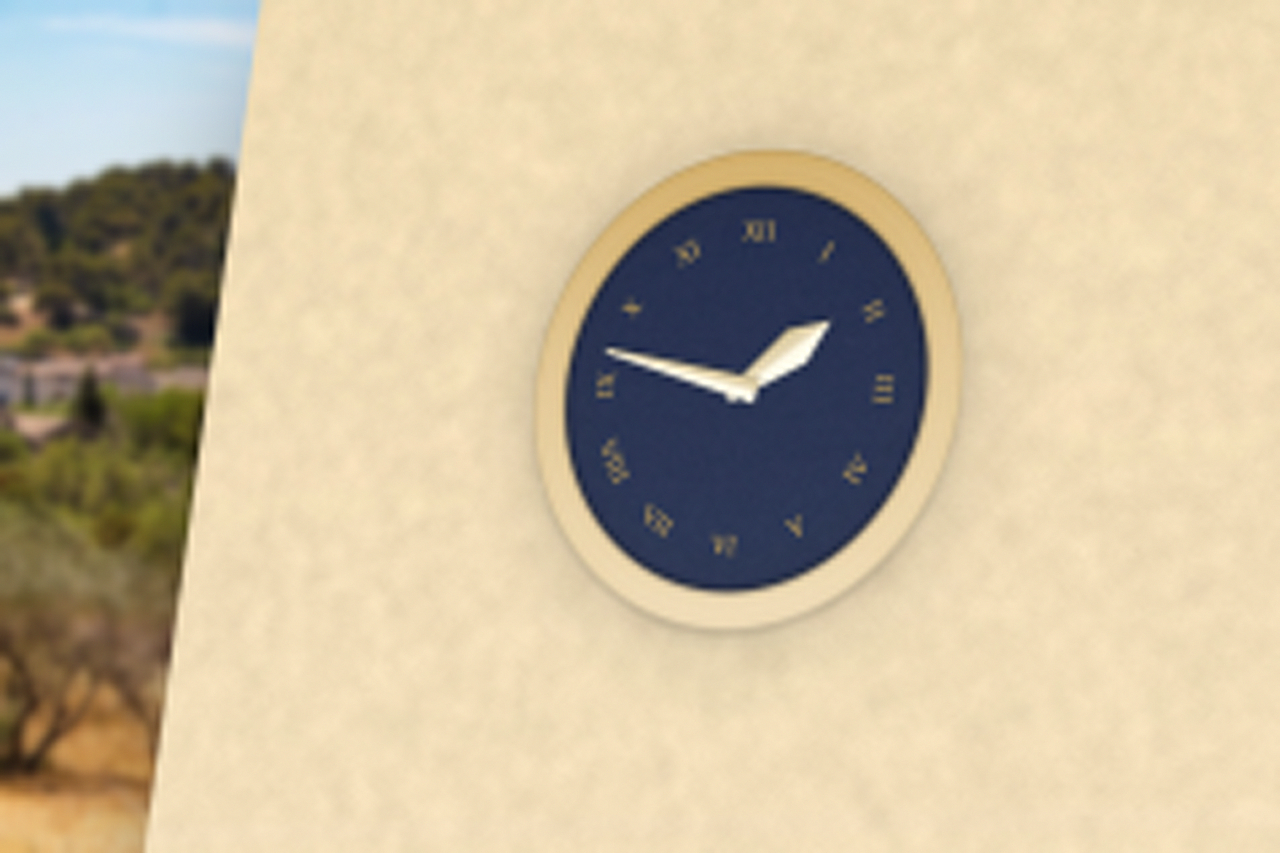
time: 1:47
